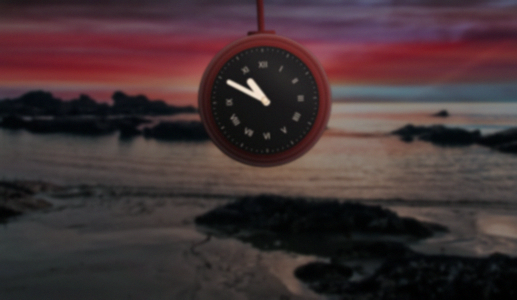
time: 10:50
